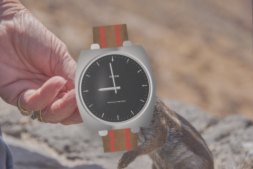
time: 8:59
